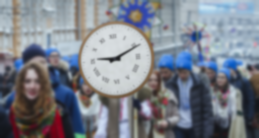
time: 9:11
